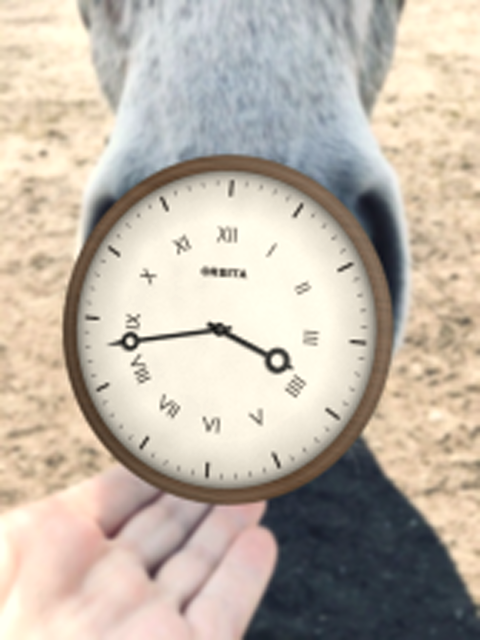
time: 3:43
